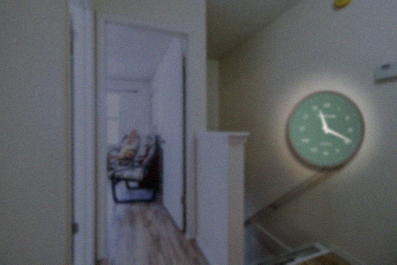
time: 11:19
